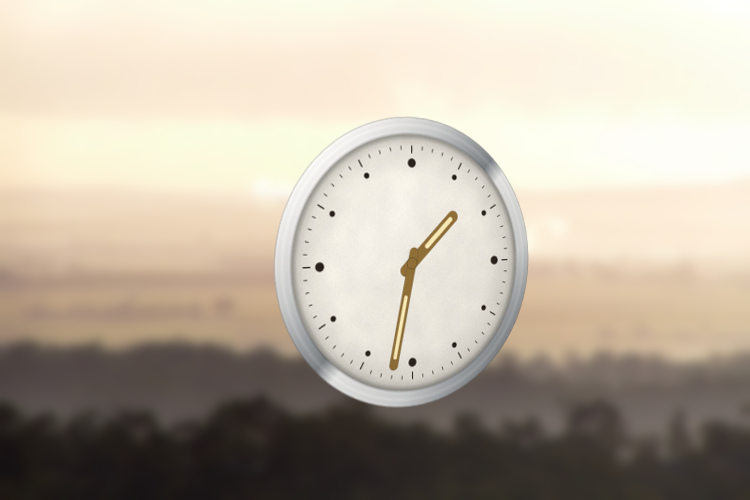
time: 1:32
